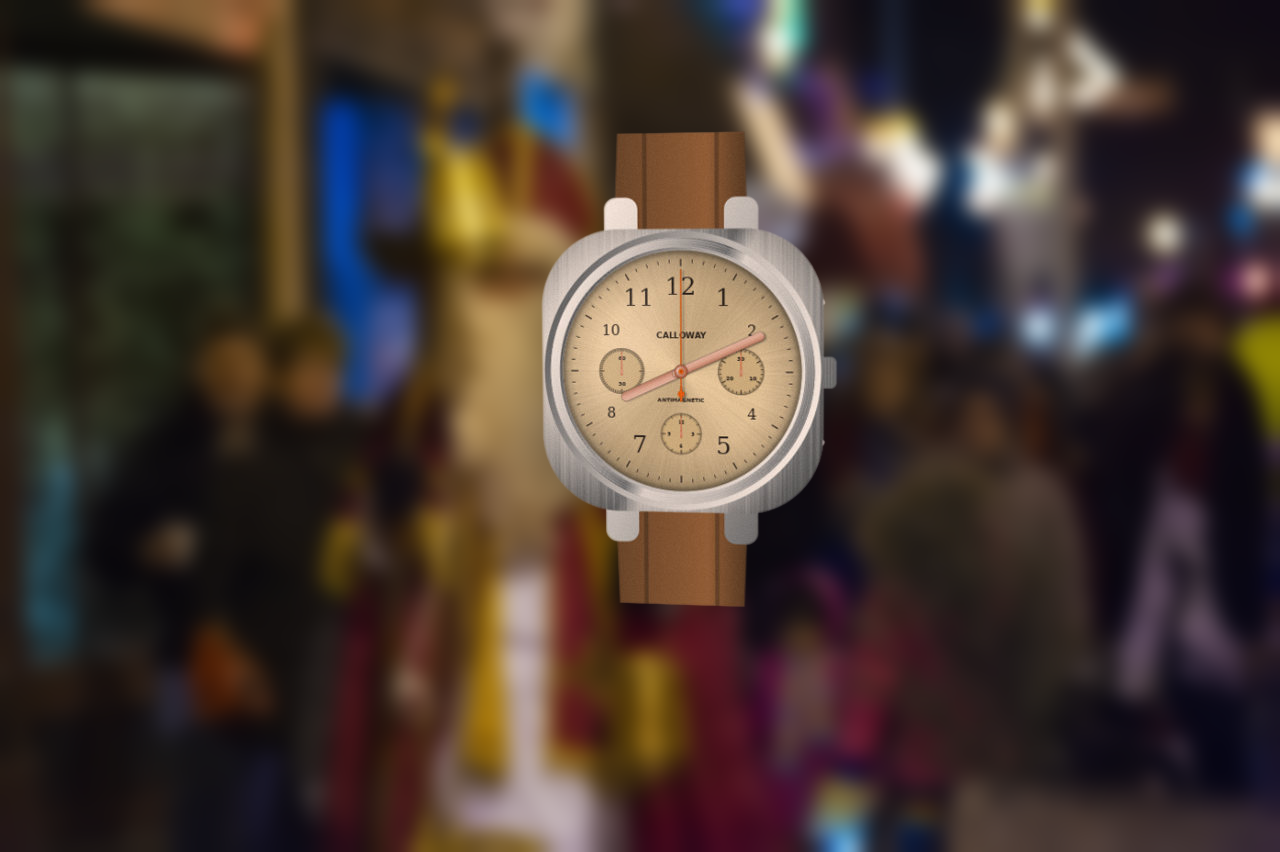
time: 8:11
